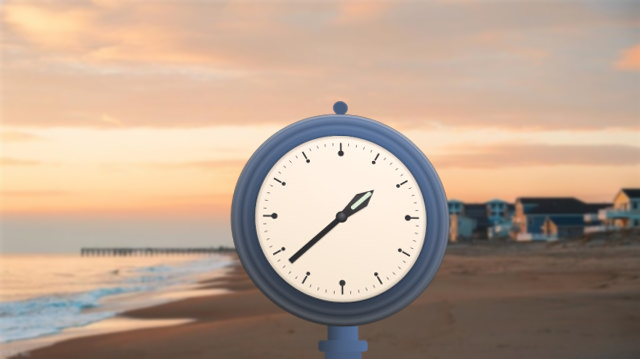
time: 1:38
